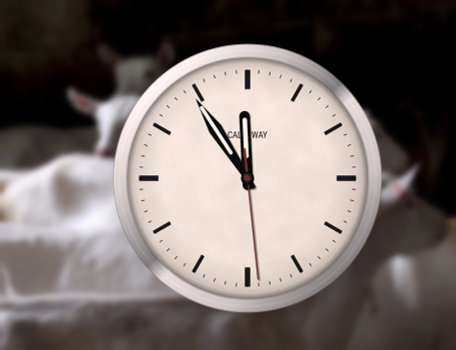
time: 11:54:29
